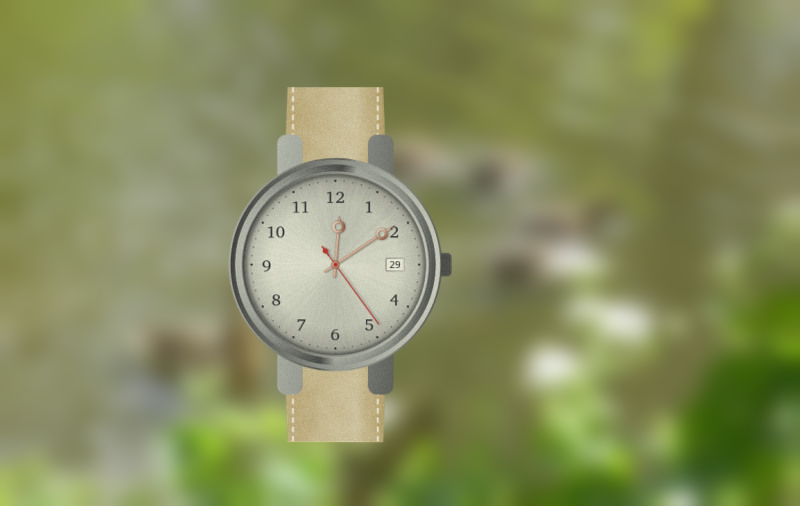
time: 12:09:24
